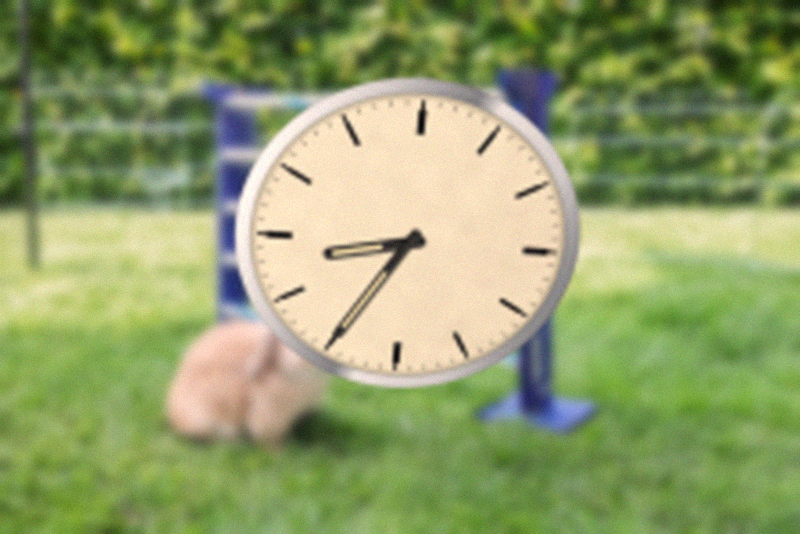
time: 8:35
